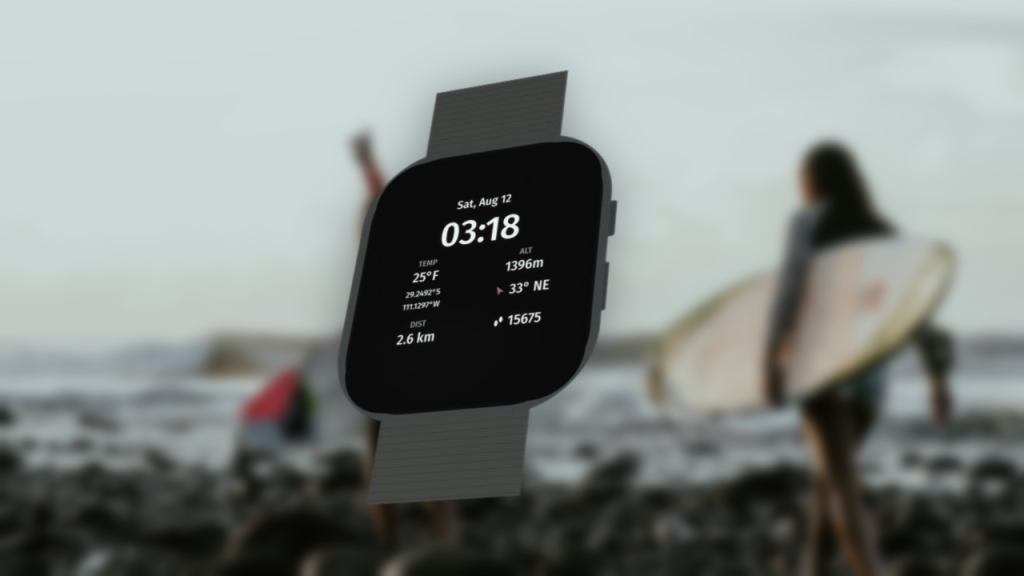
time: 3:18
